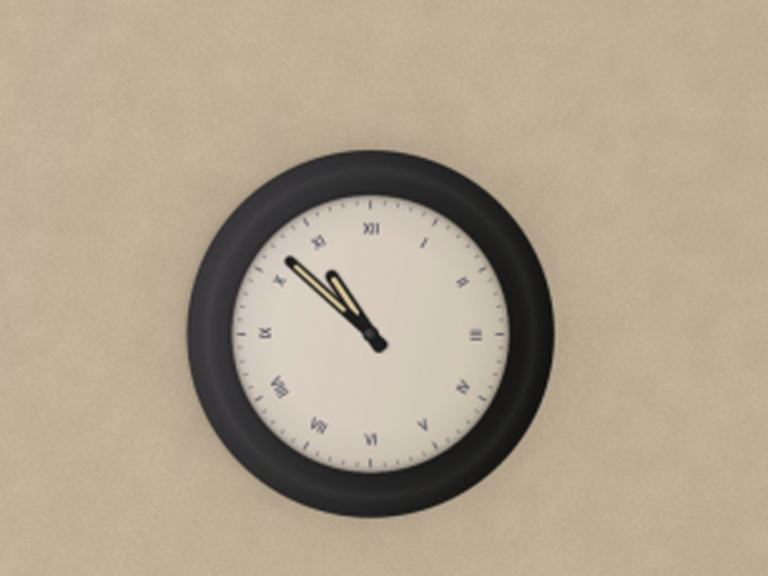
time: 10:52
